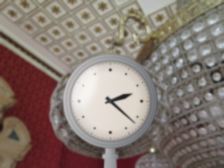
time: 2:22
